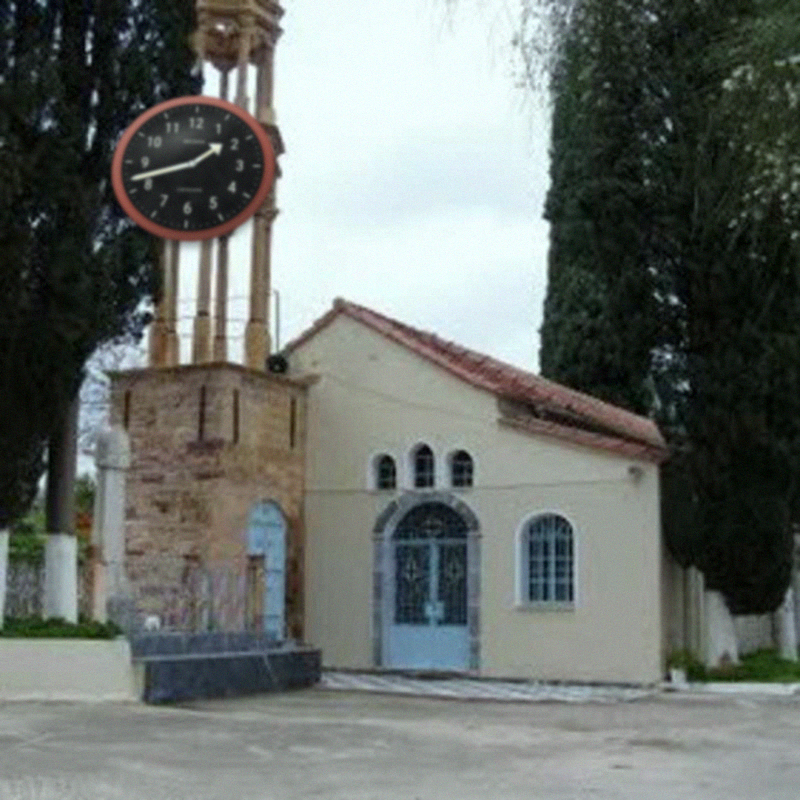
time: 1:42
